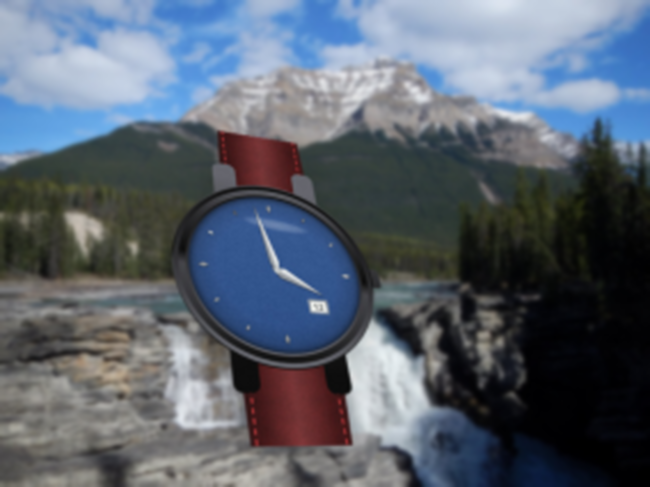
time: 3:58
